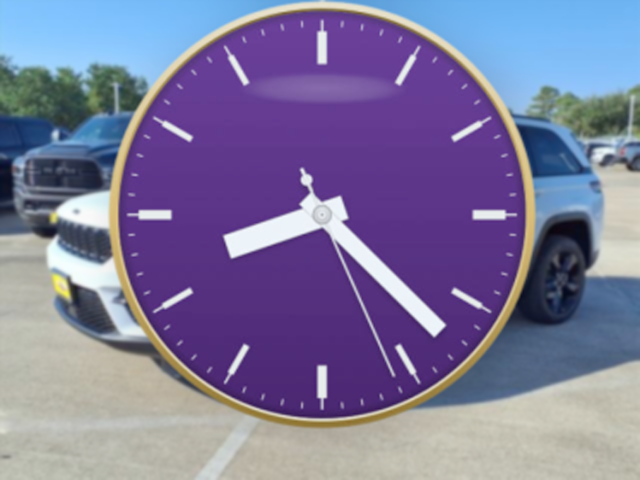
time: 8:22:26
